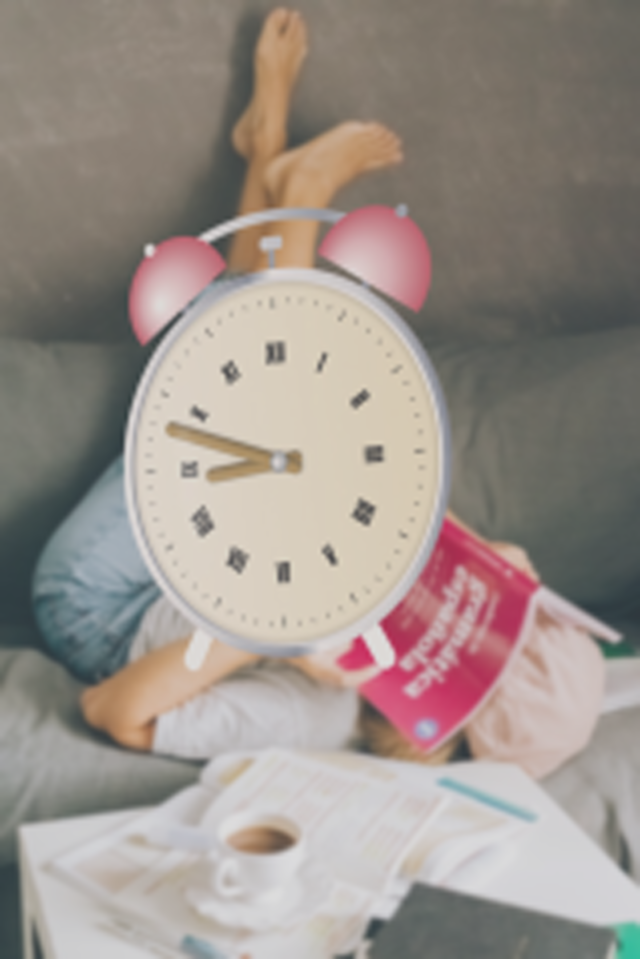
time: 8:48
